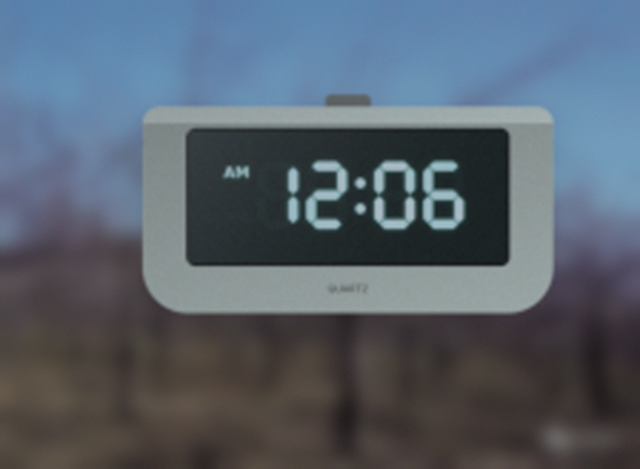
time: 12:06
